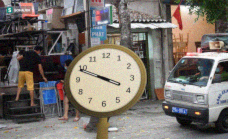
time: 3:49
